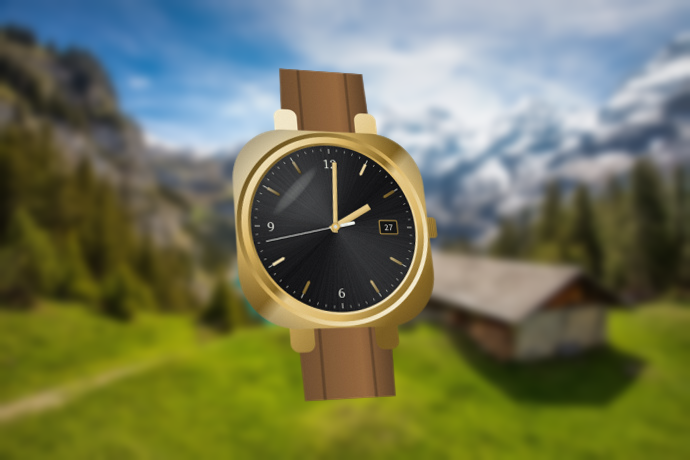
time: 2:00:43
